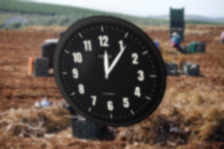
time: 12:06
